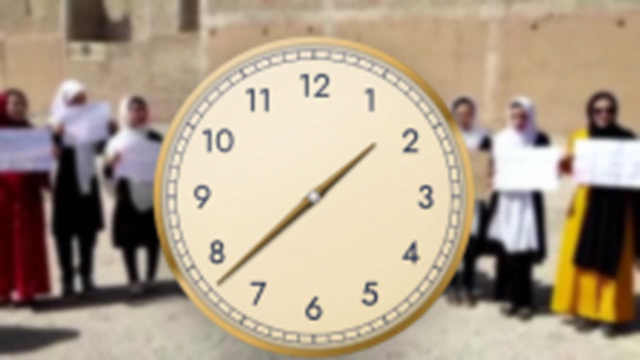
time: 1:38
